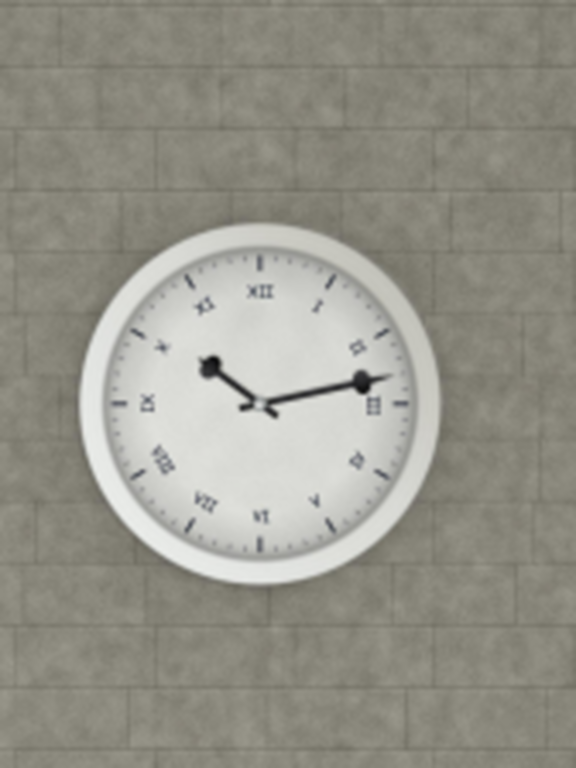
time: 10:13
